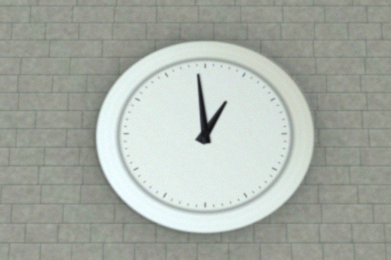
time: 12:59
